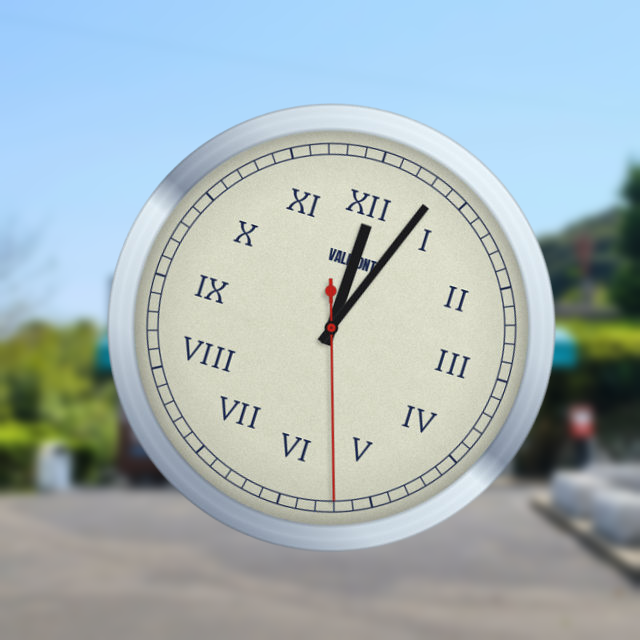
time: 12:03:27
